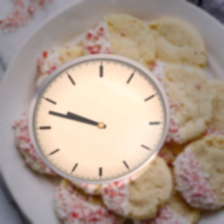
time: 9:48
